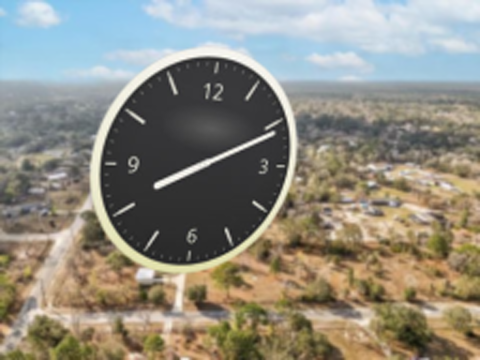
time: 8:11
